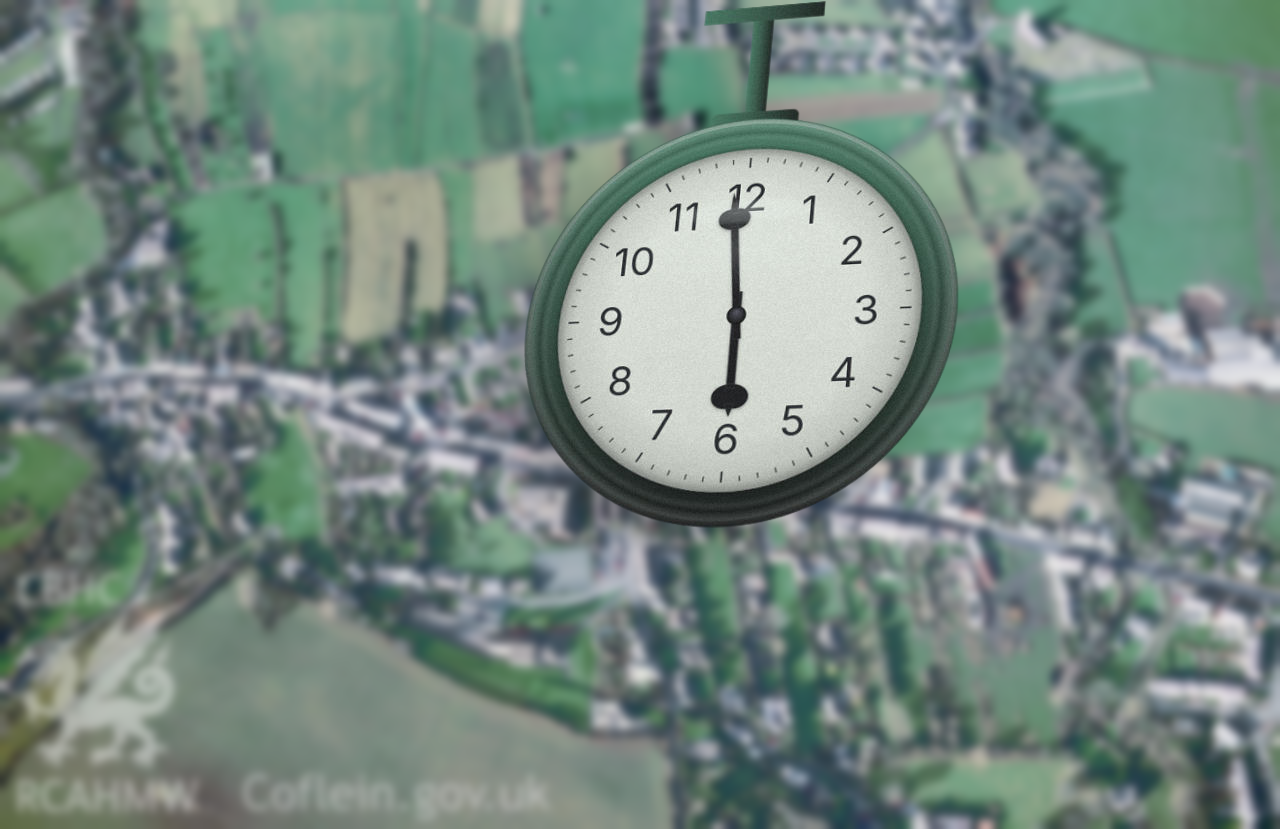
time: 5:59
